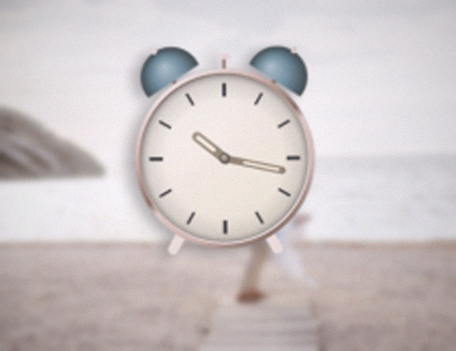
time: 10:17
